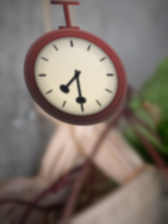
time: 7:30
